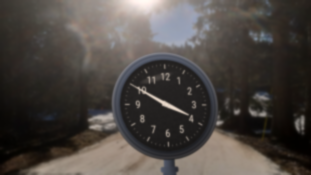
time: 3:50
